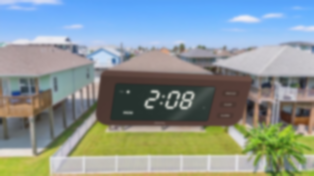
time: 2:08
